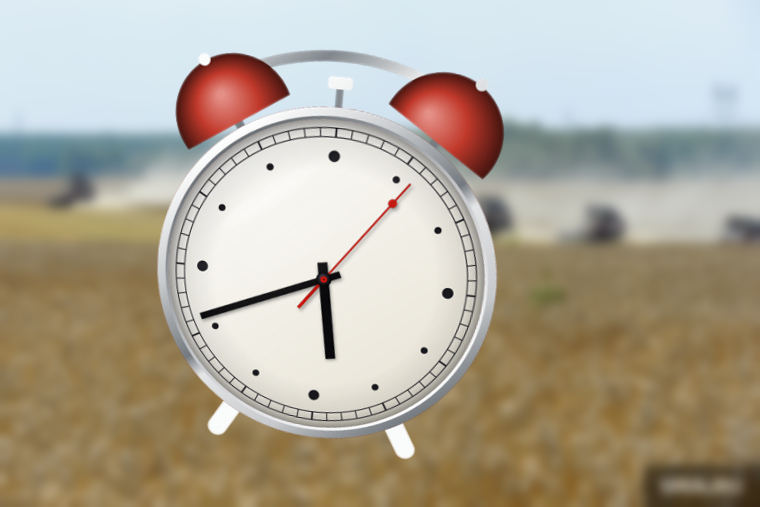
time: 5:41:06
